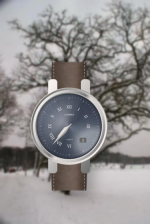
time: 7:37
